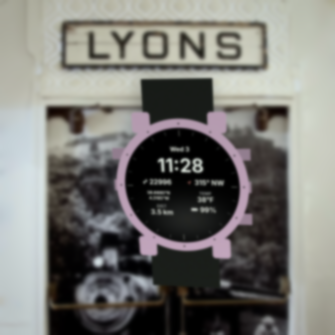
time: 11:28
